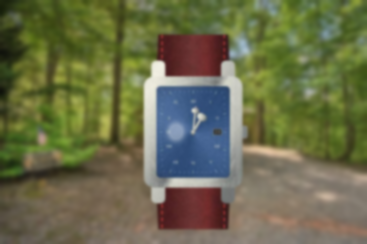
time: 1:01
